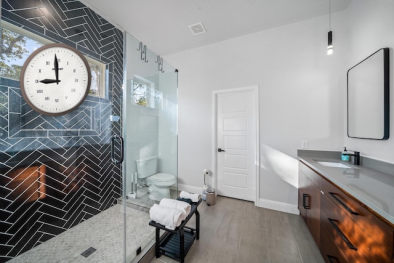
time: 8:59
